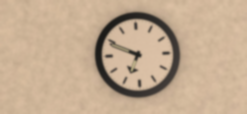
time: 6:49
